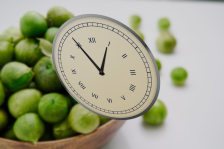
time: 12:55
